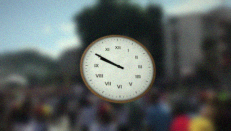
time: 9:50
